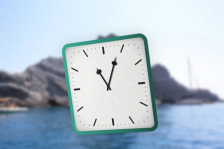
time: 11:04
